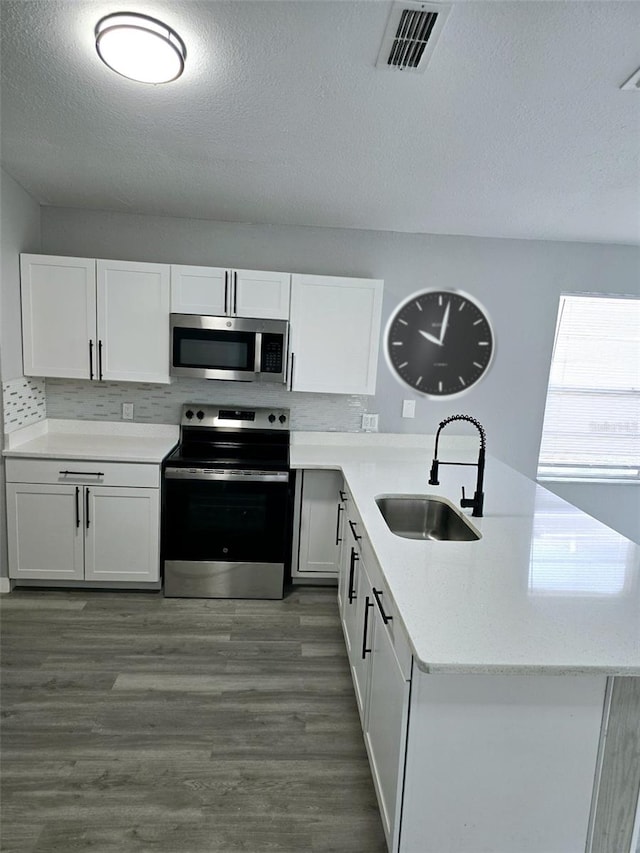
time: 10:02
